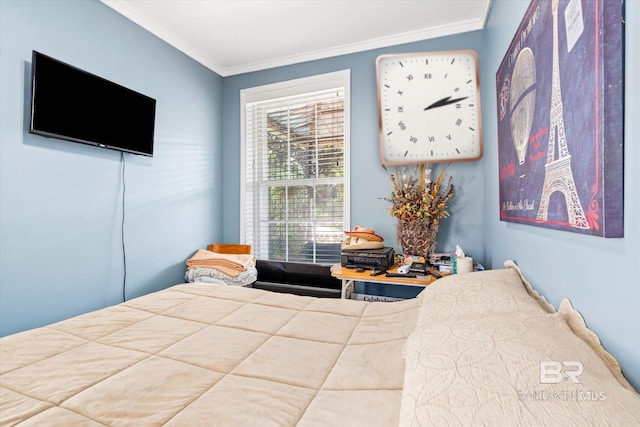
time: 2:13
